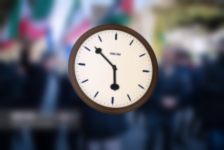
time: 5:52
